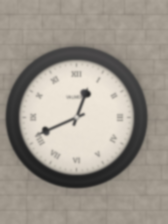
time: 12:41
